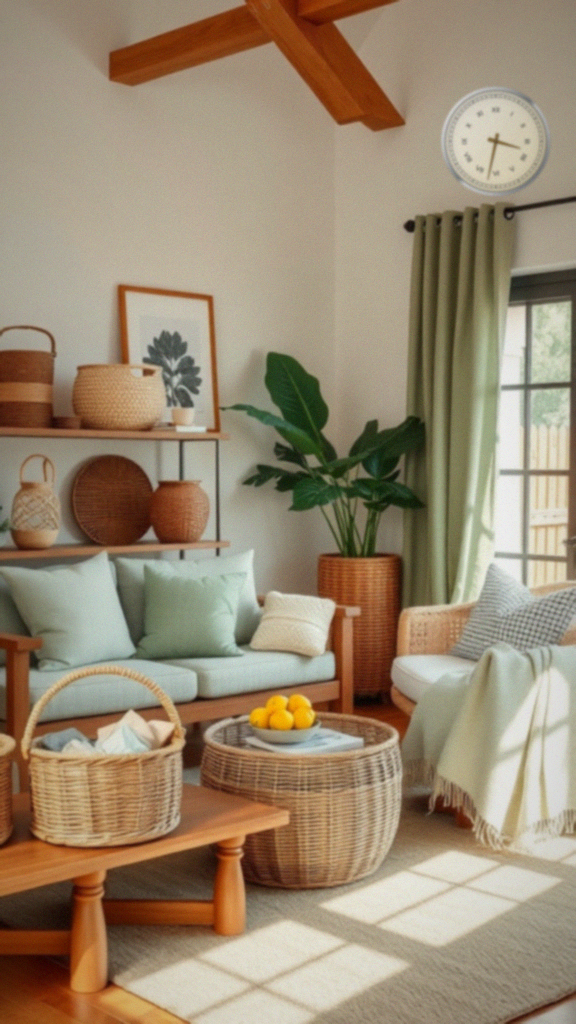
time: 3:32
